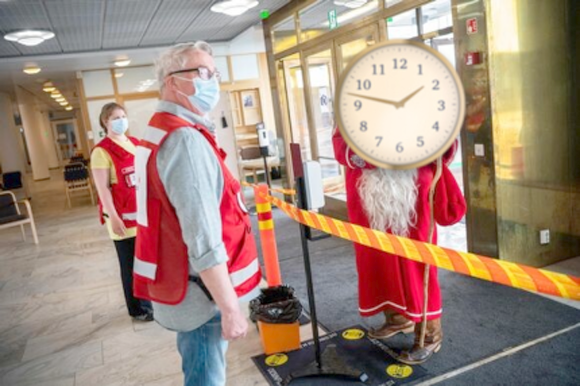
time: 1:47
